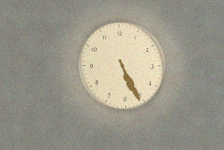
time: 5:26
